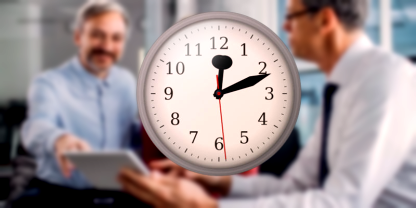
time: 12:11:29
